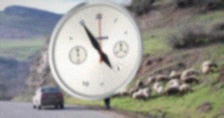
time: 4:55
